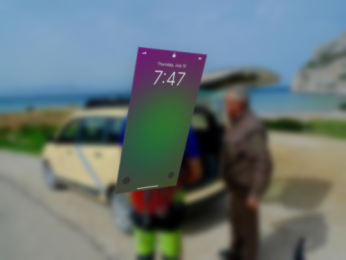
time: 7:47
